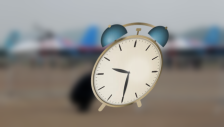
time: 9:30
